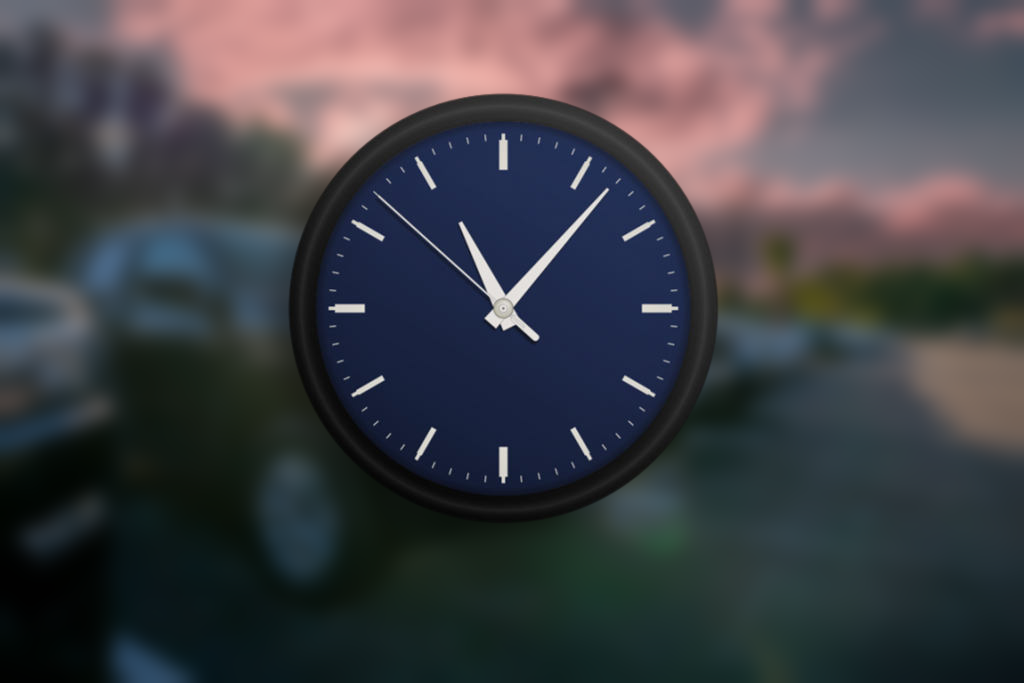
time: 11:06:52
